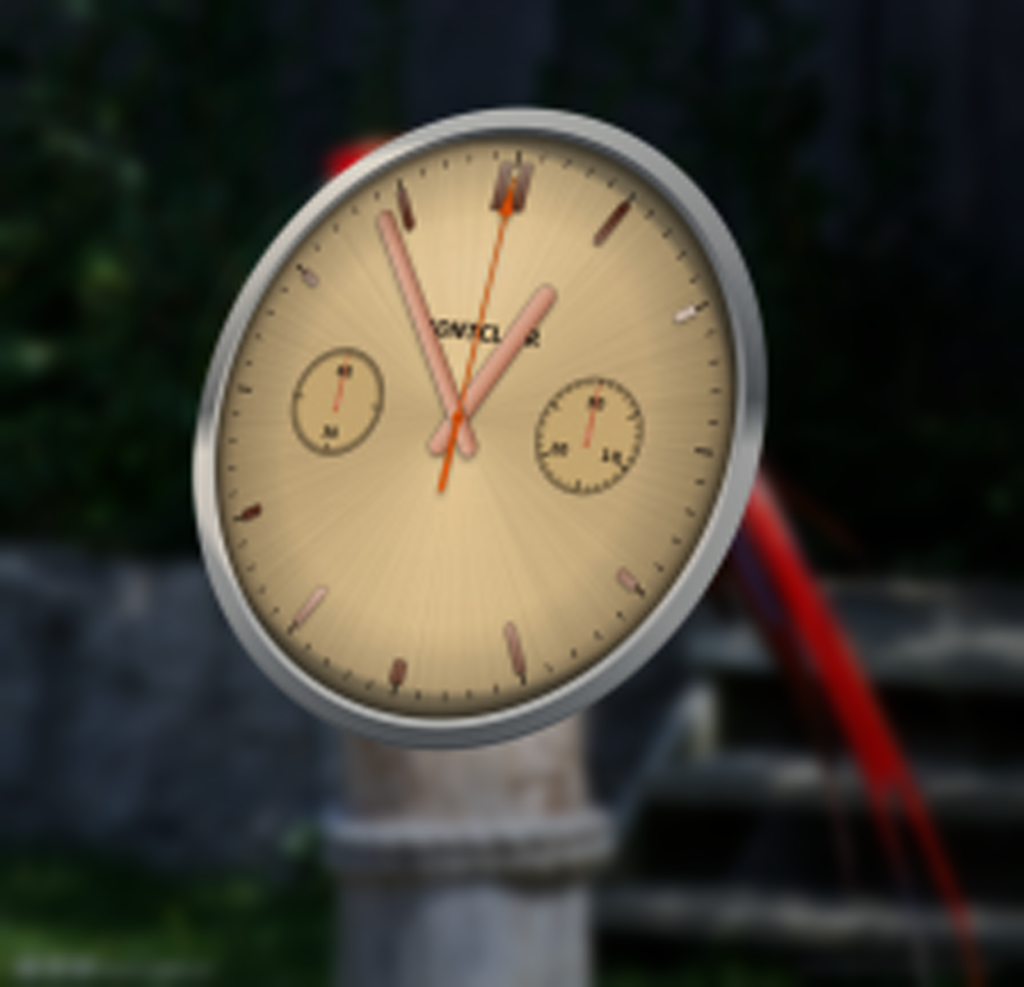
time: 12:54
